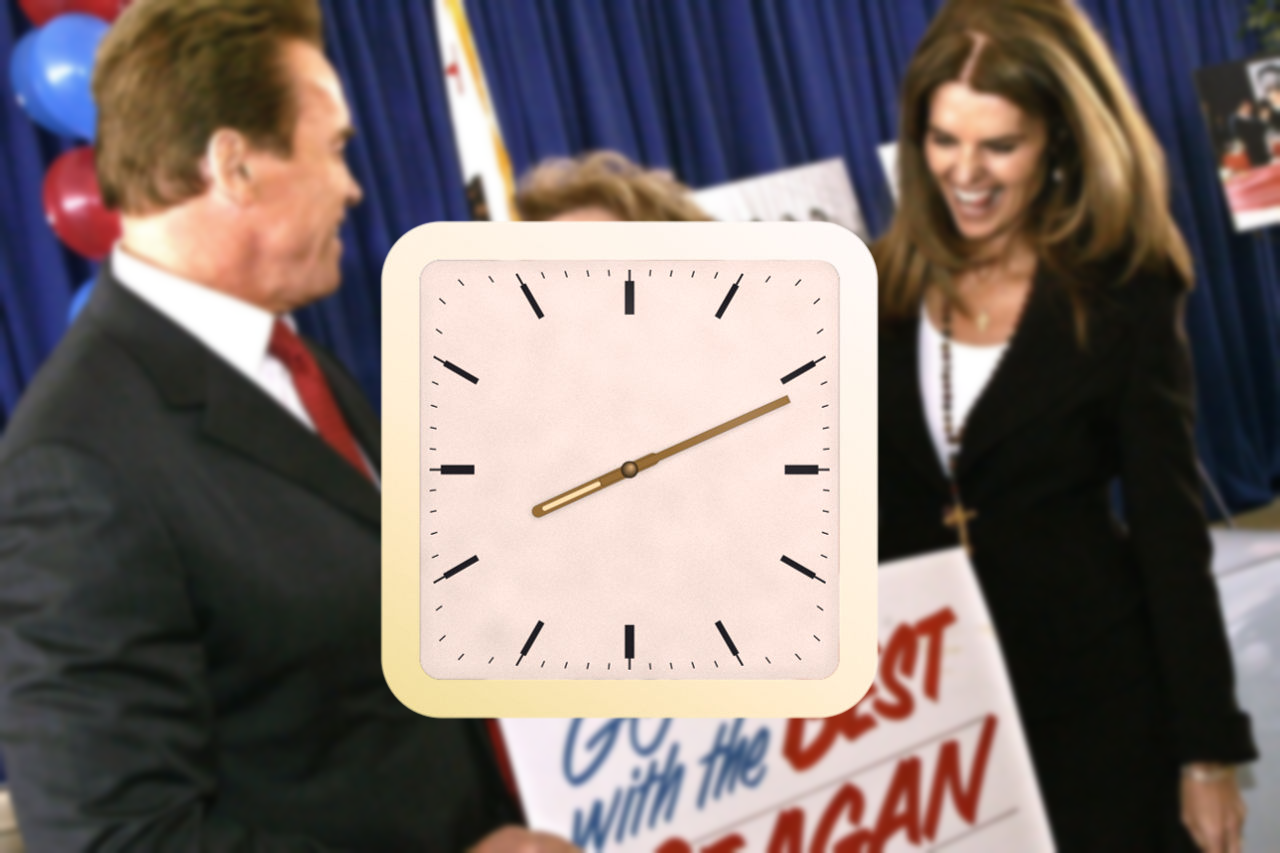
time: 8:11
